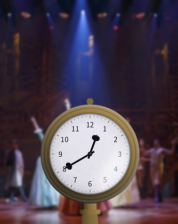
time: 12:40
